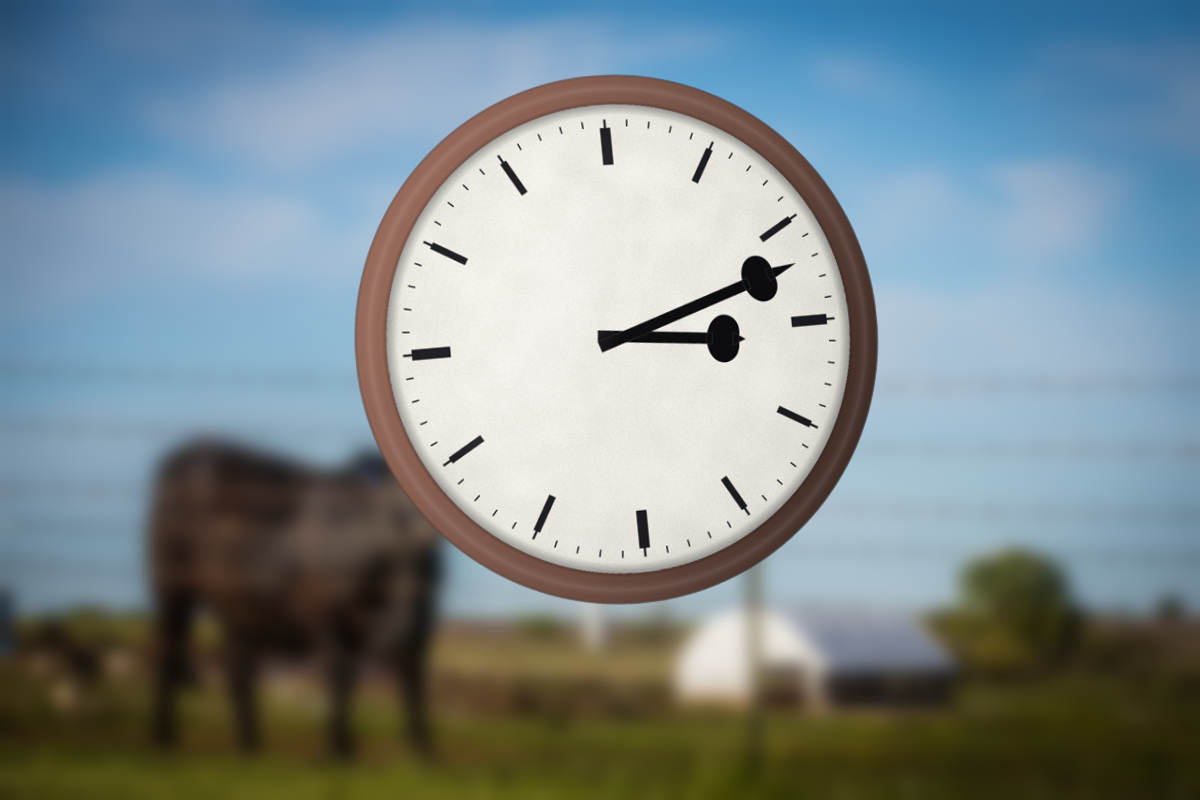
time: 3:12
